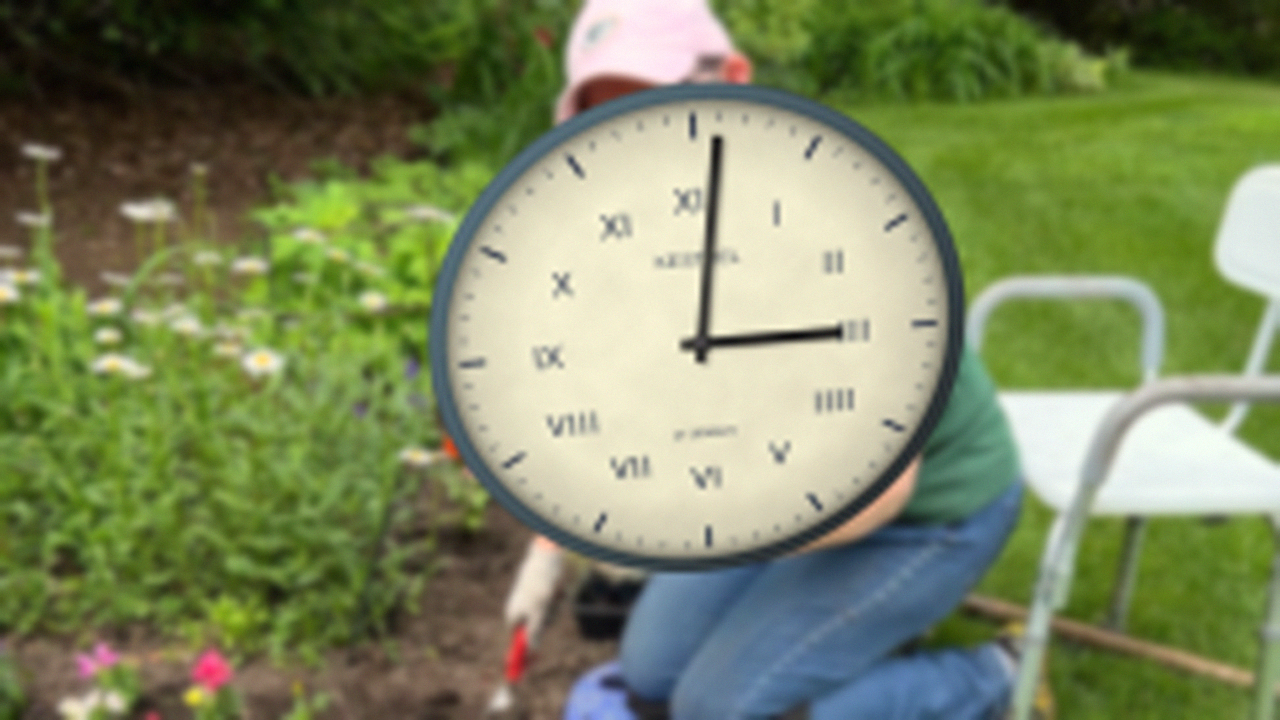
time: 3:01
